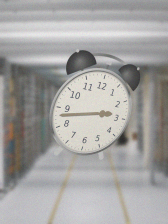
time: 2:43
